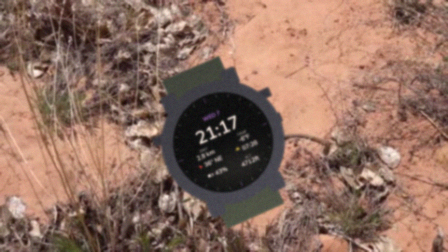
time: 21:17
